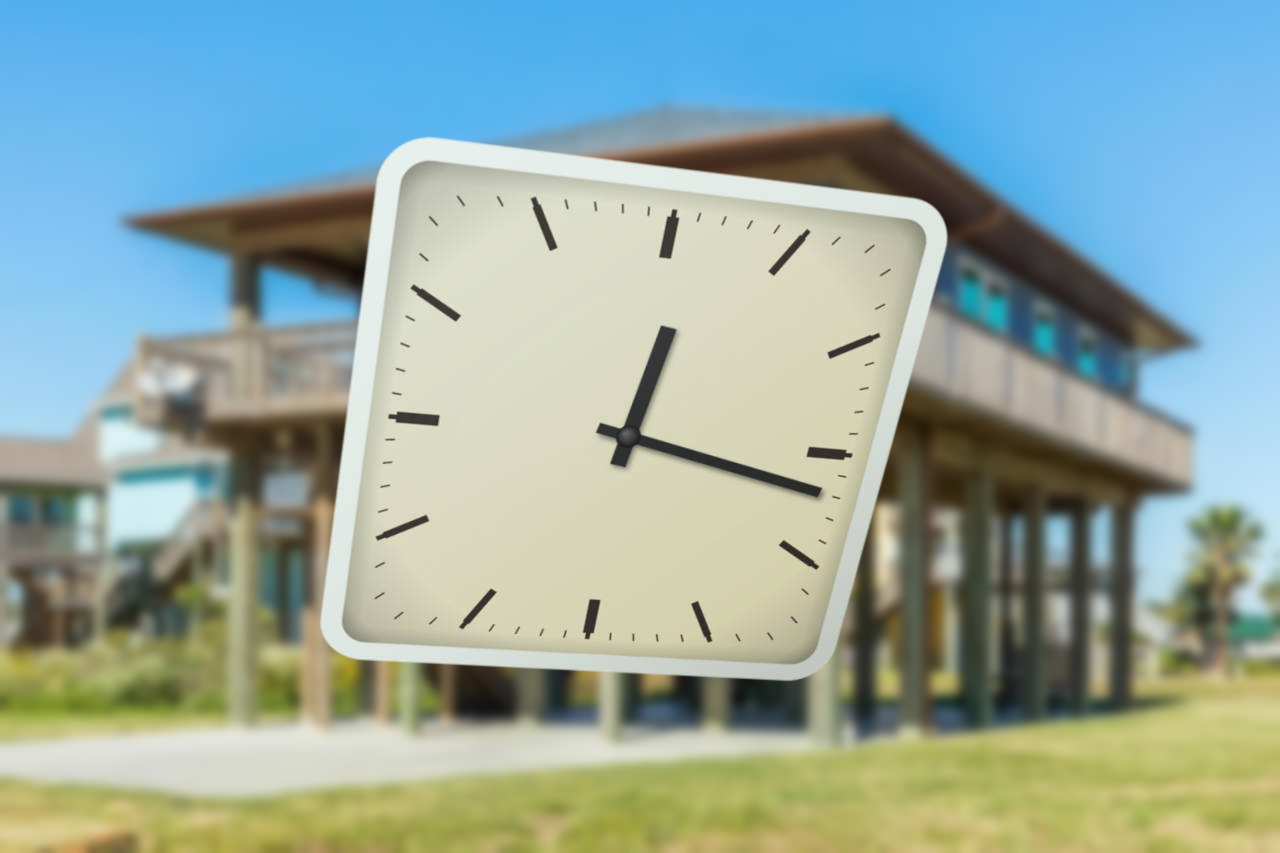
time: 12:17
